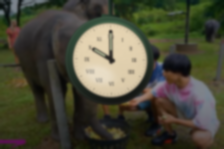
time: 10:00
